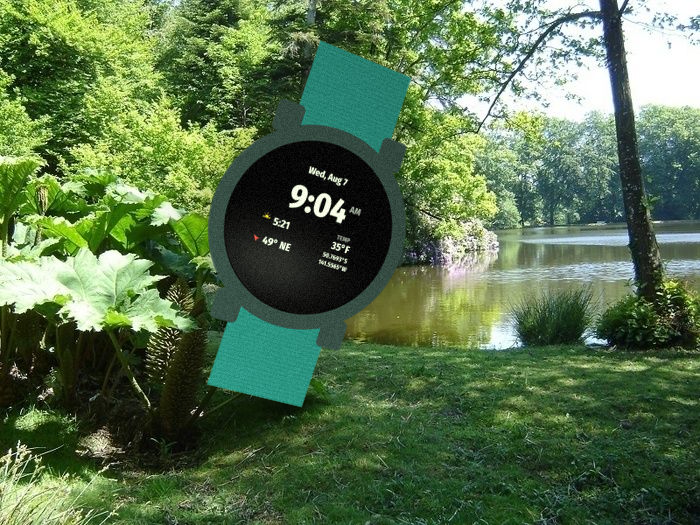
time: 9:04
